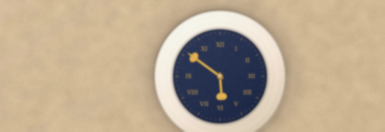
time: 5:51
